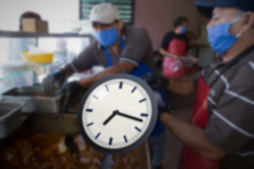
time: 7:17
